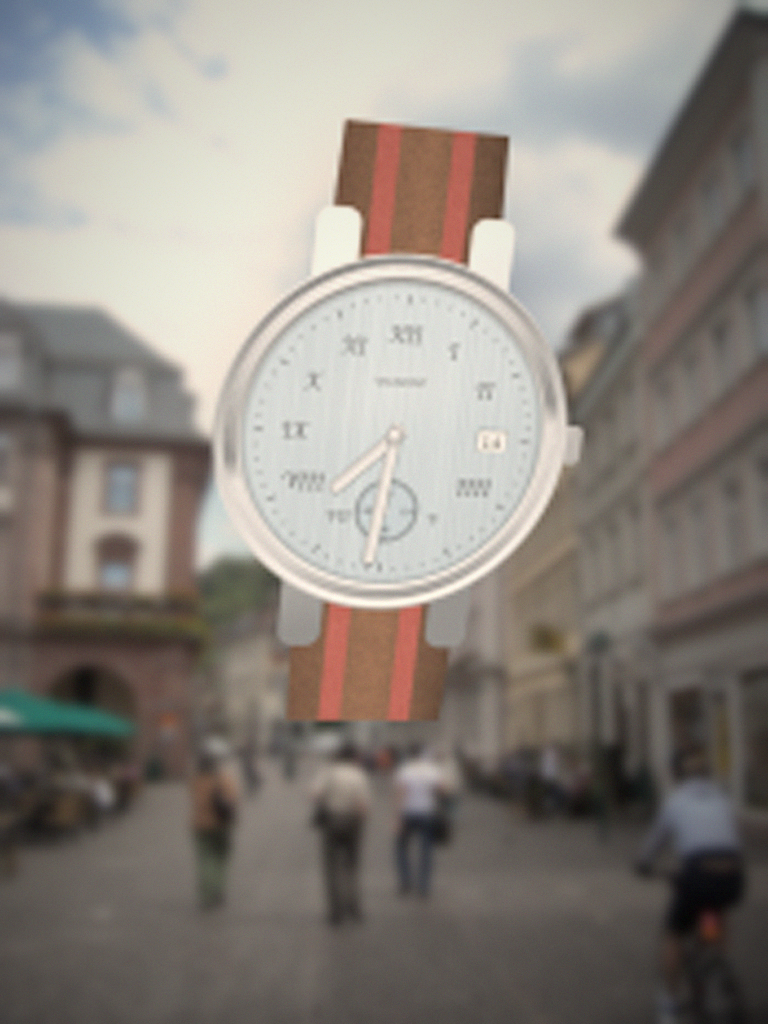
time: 7:31
